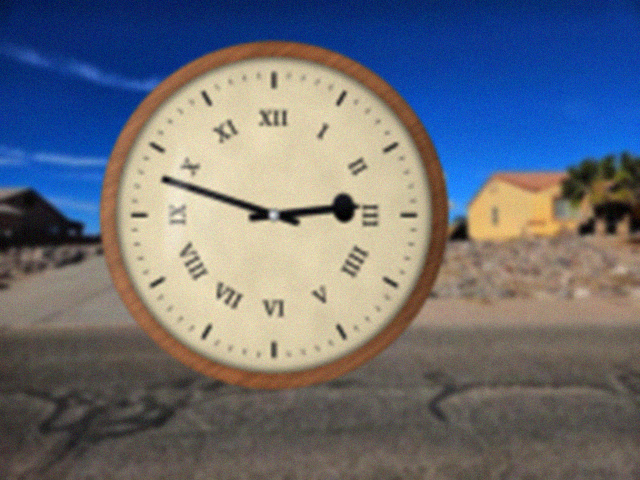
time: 2:48
